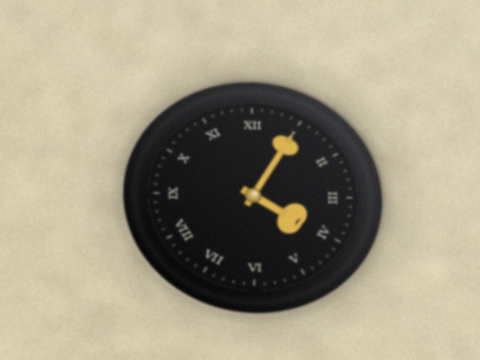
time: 4:05
